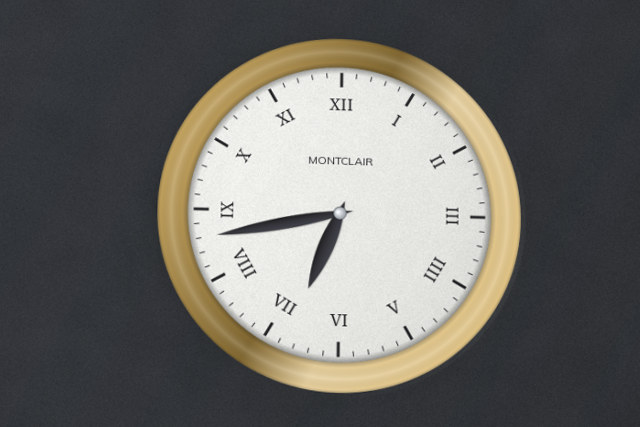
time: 6:43
